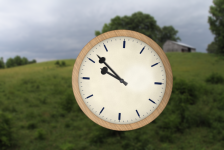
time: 9:52
